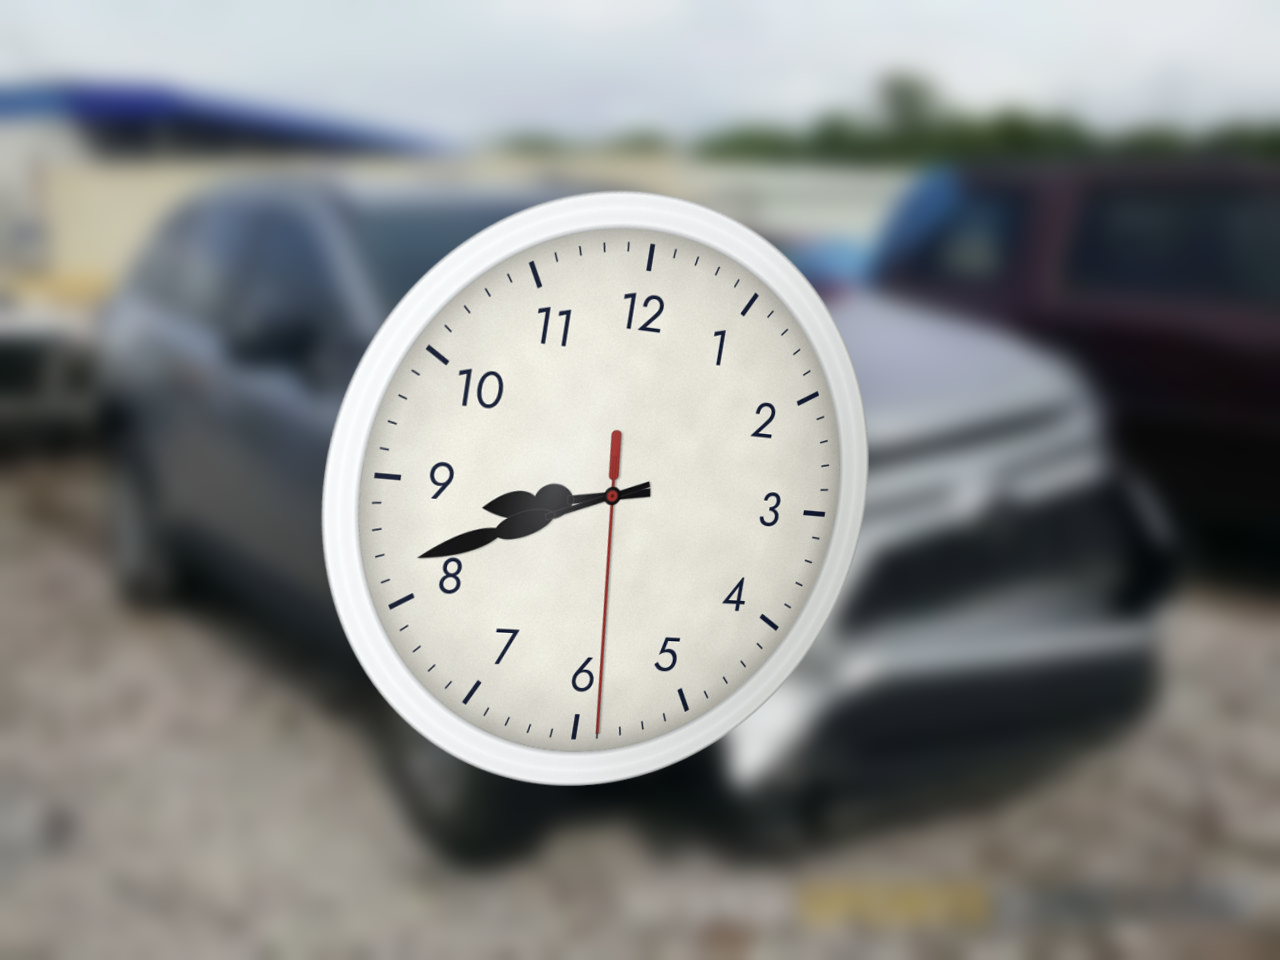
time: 8:41:29
